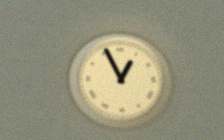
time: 12:56
